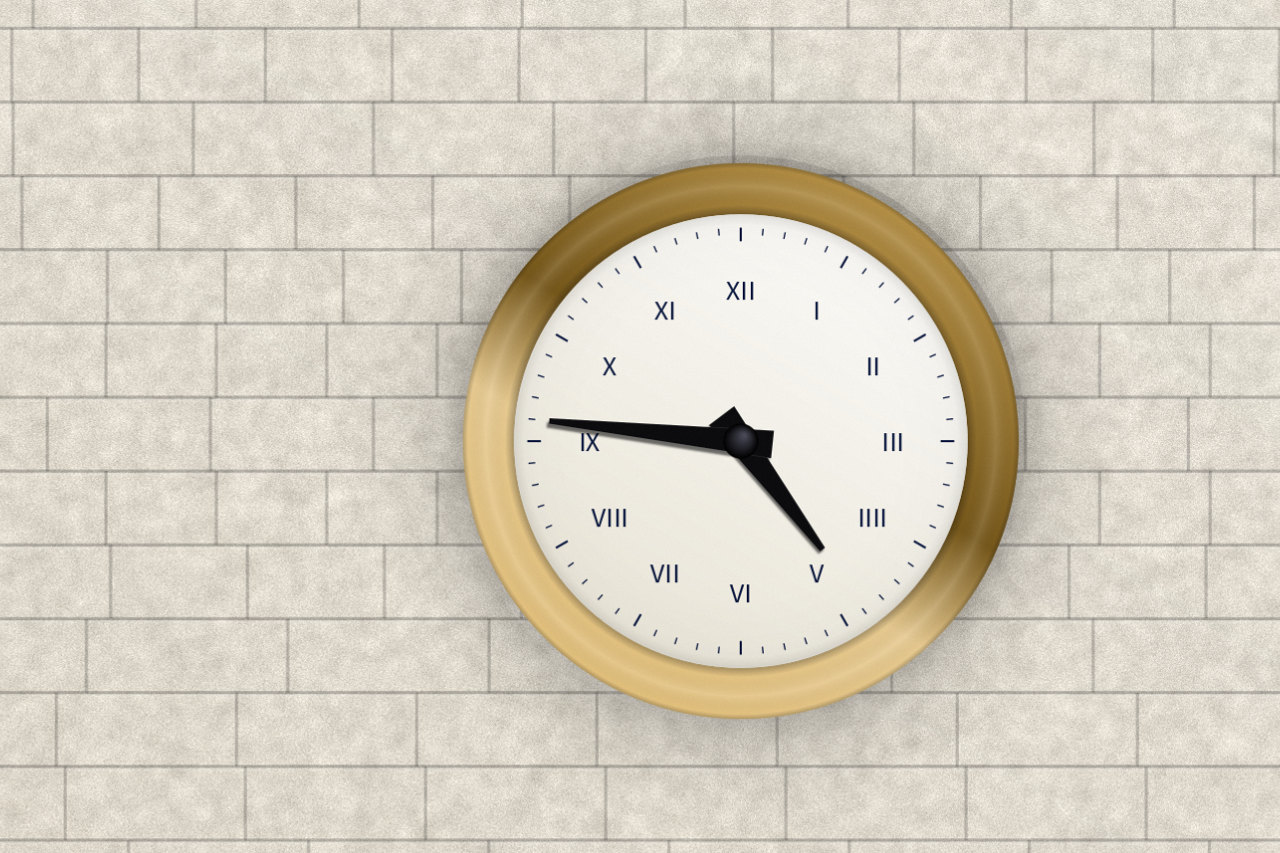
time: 4:46
